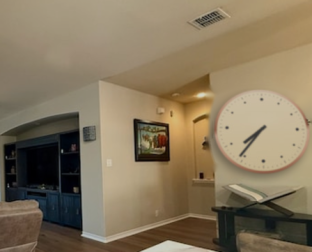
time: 7:36
